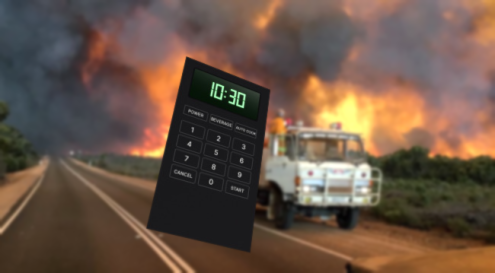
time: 10:30
